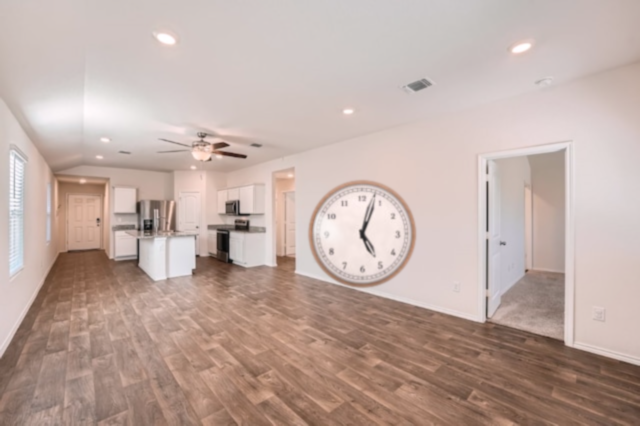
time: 5:03
